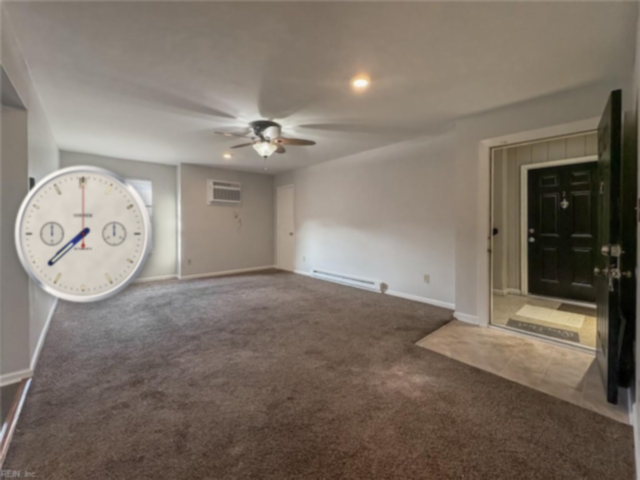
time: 7:38
